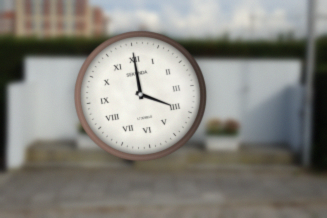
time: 4:00
